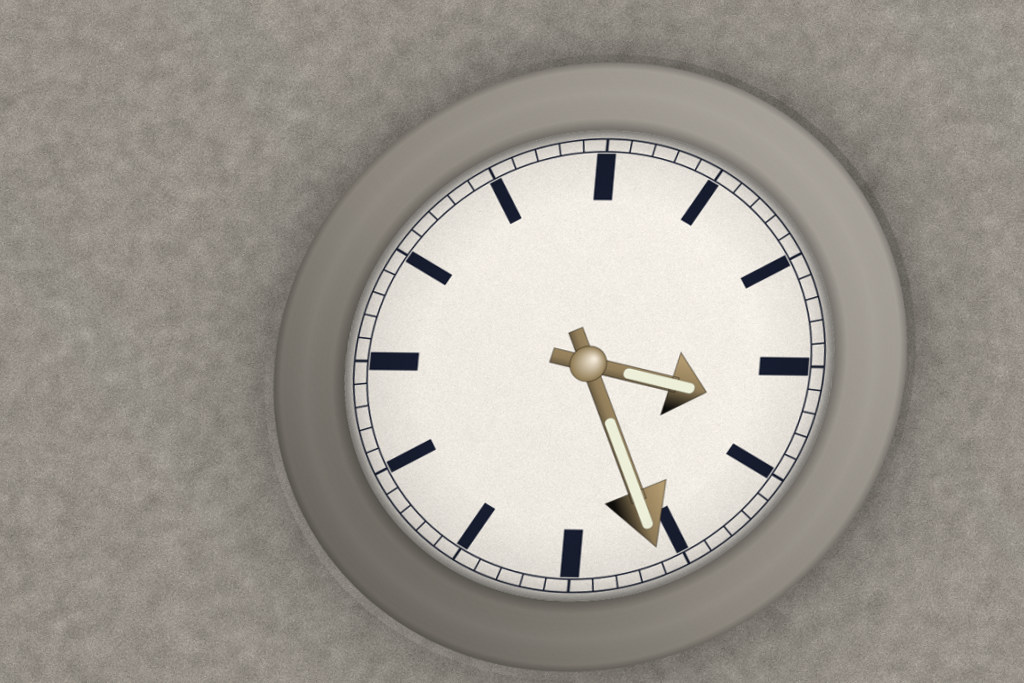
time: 3:26
